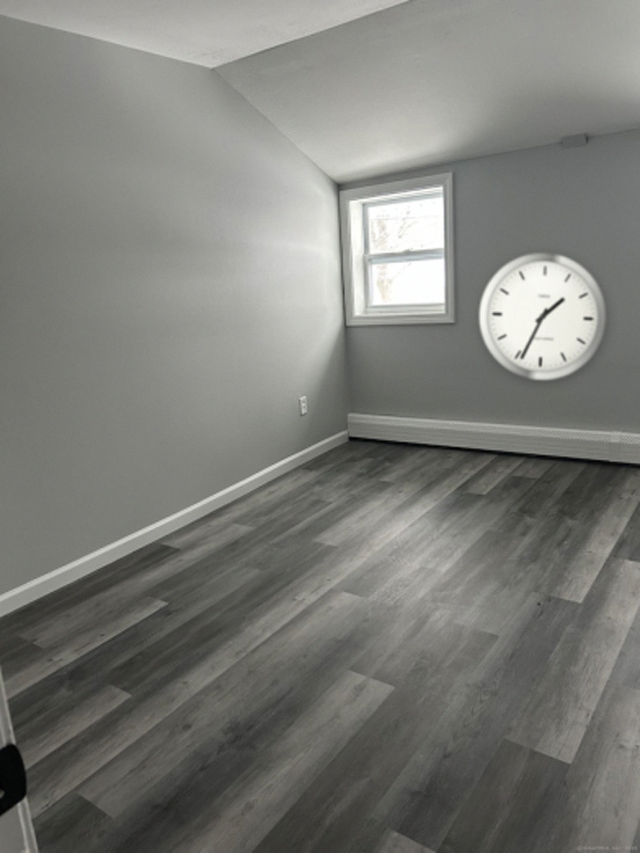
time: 1:34
